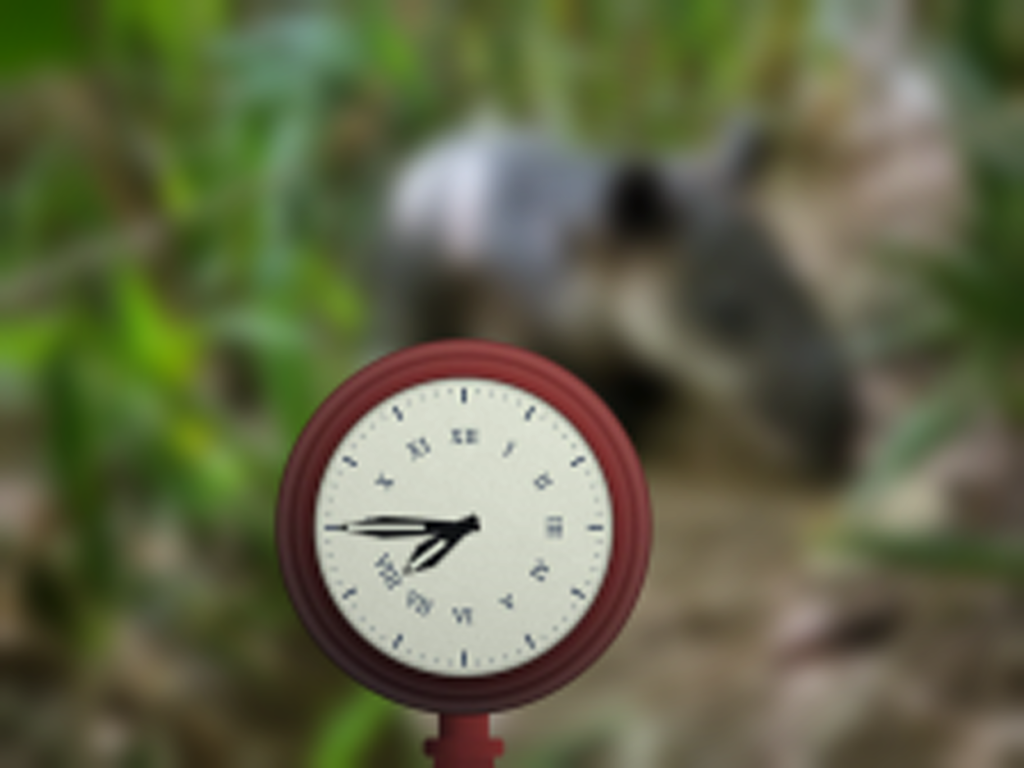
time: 7:45
